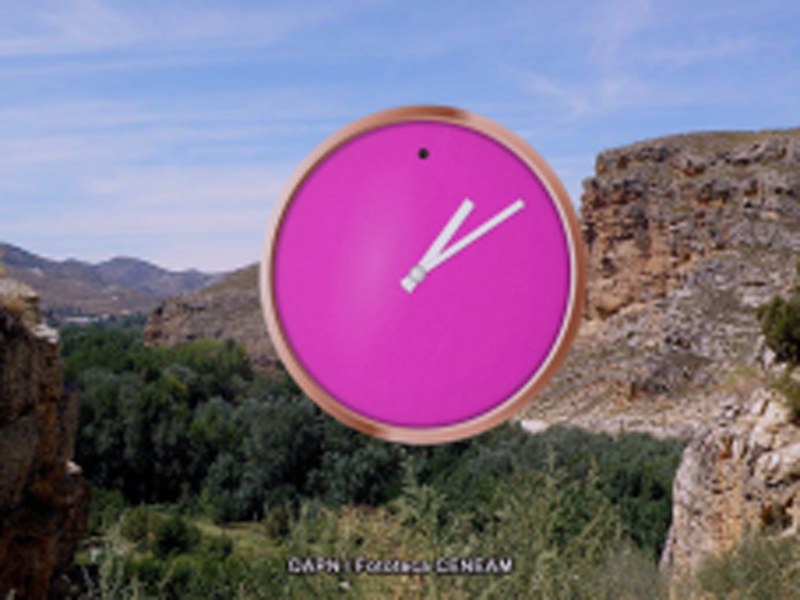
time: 1:09
